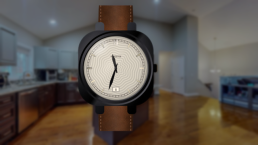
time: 11:33
